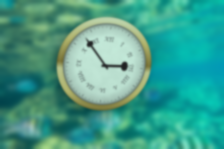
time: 2:53
